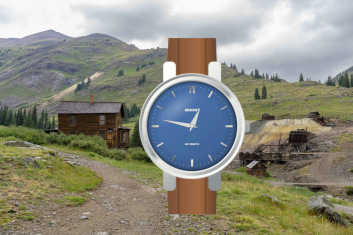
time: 12:47
